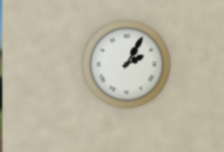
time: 2:05
